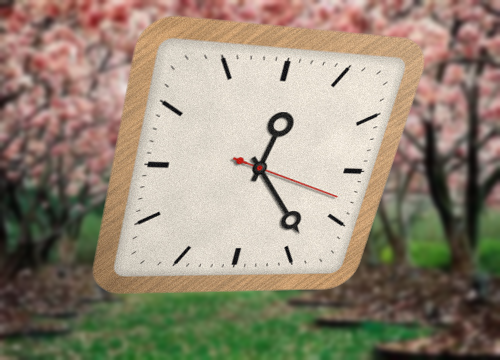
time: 12:23:18
